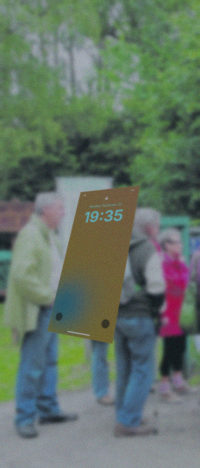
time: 19:35
